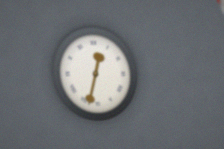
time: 12:33
